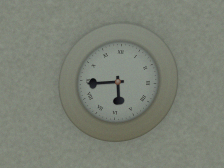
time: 5:44
